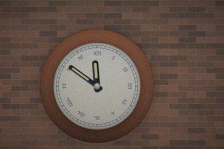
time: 11:51
